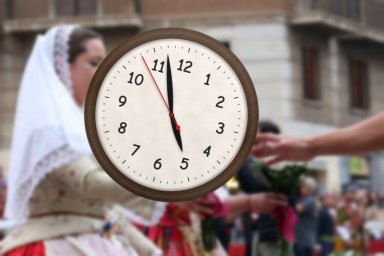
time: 4:56:53
